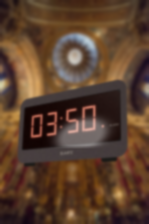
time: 3:50
